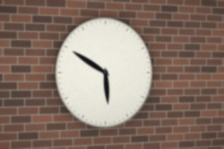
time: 5:50
